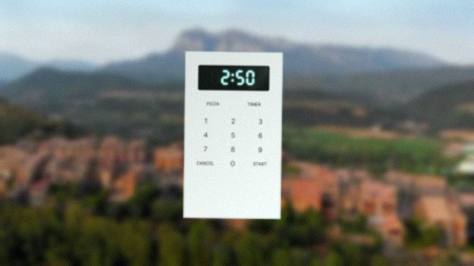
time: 2:50
